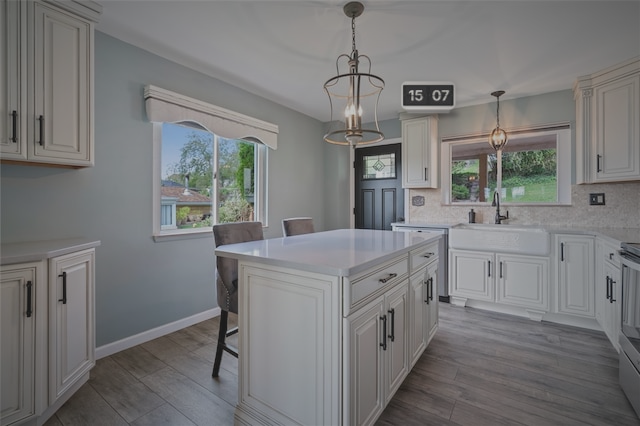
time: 15:07
